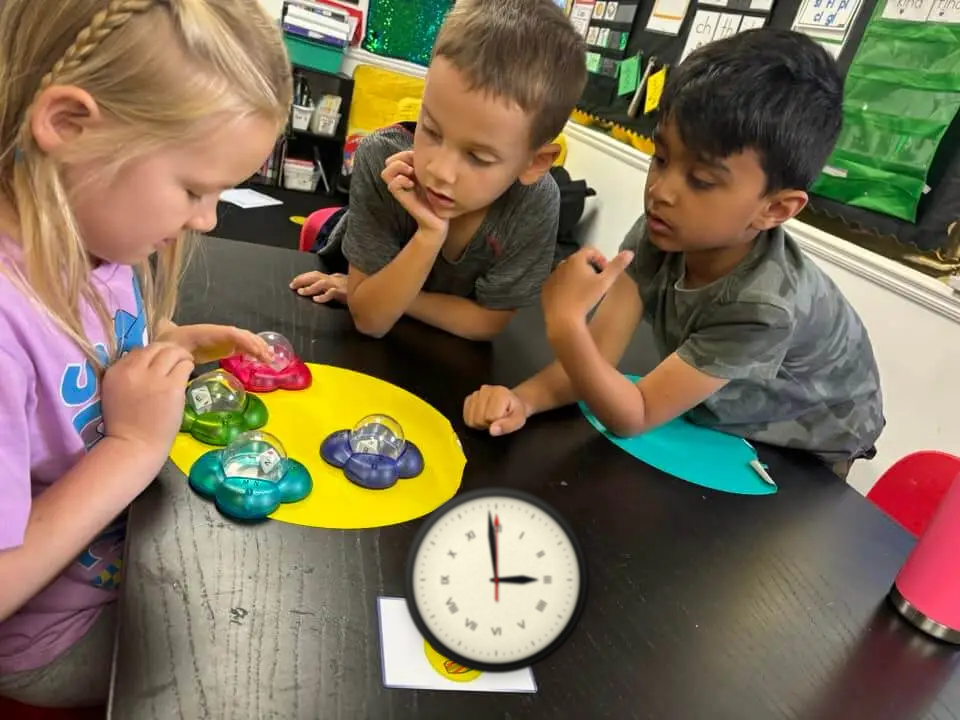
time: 2:59:00
